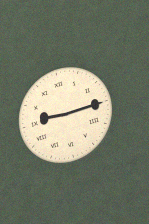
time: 9:15
